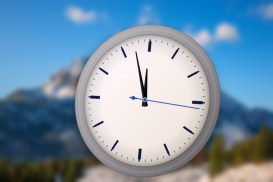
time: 11:57:16
